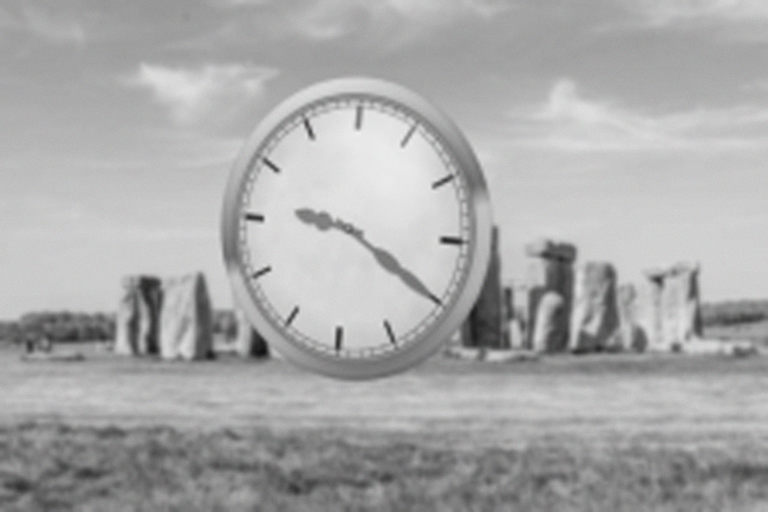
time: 9:20
